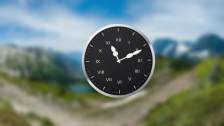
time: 11:11
